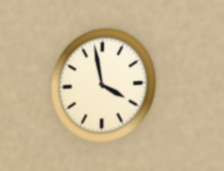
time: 3:58
